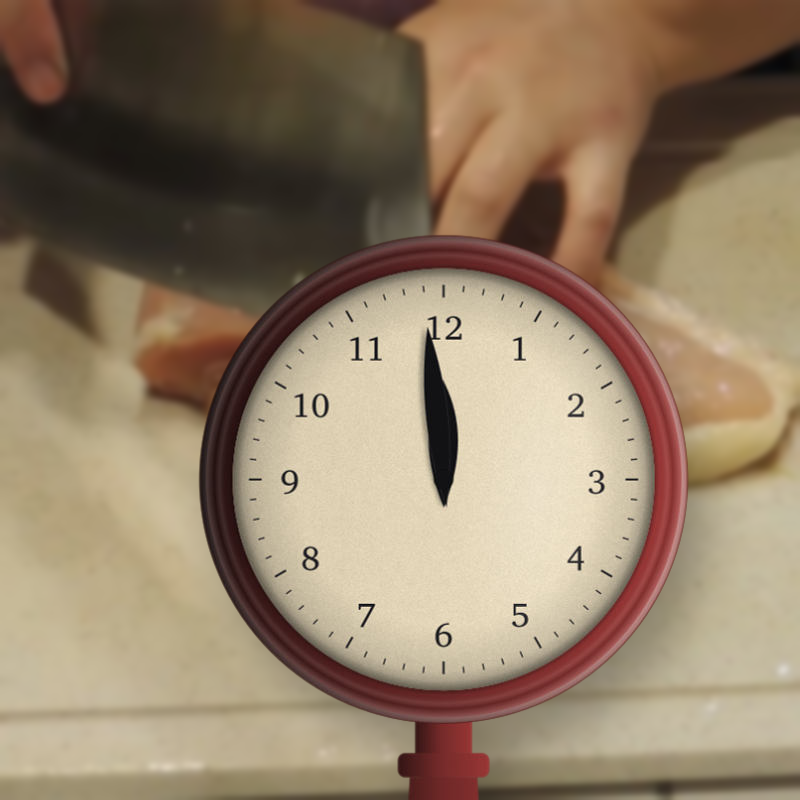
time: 11:59
